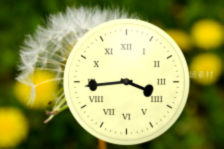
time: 3:44
